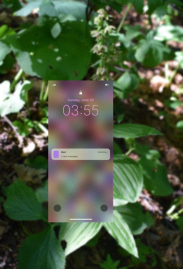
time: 3:55
